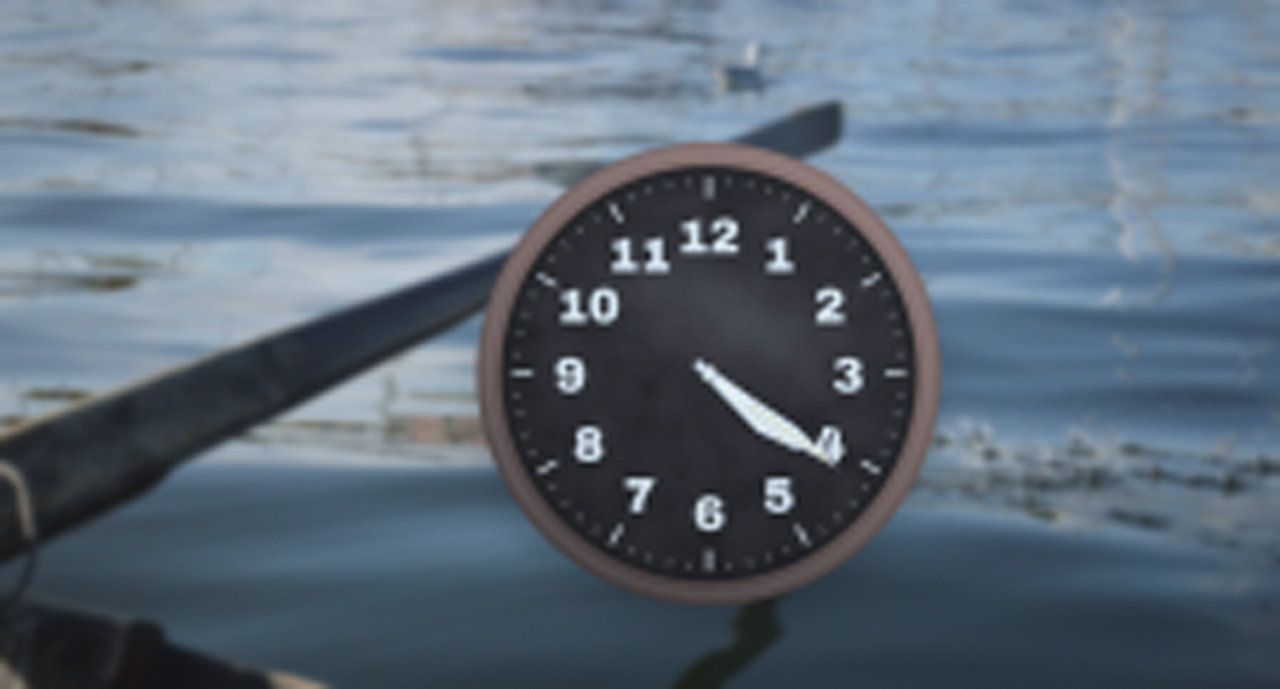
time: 4:21
